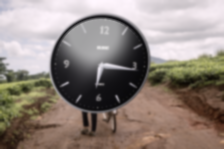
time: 6:16
